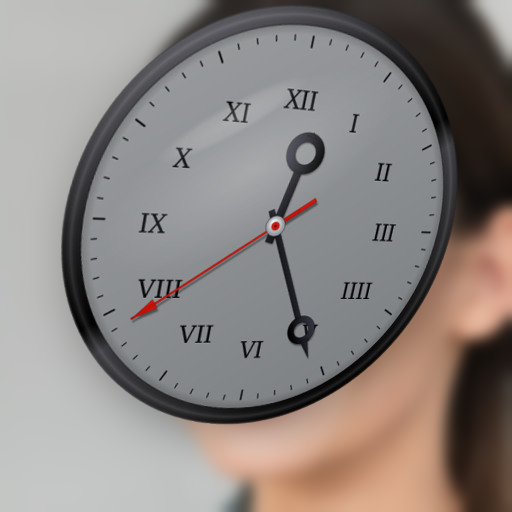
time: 12:25:39
